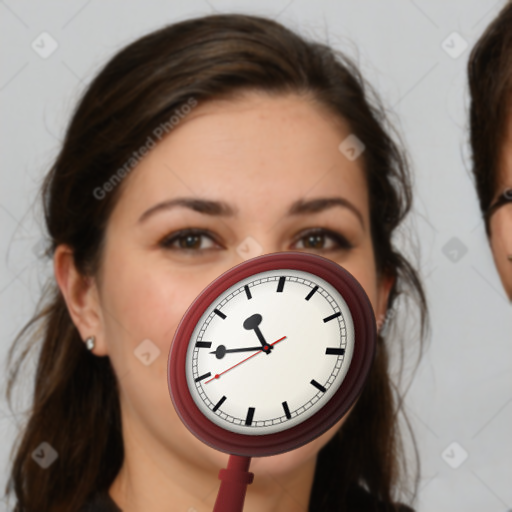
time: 10:43:39
